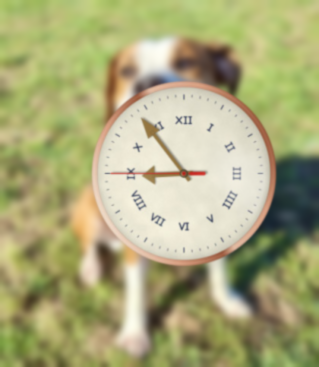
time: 8:53:45
